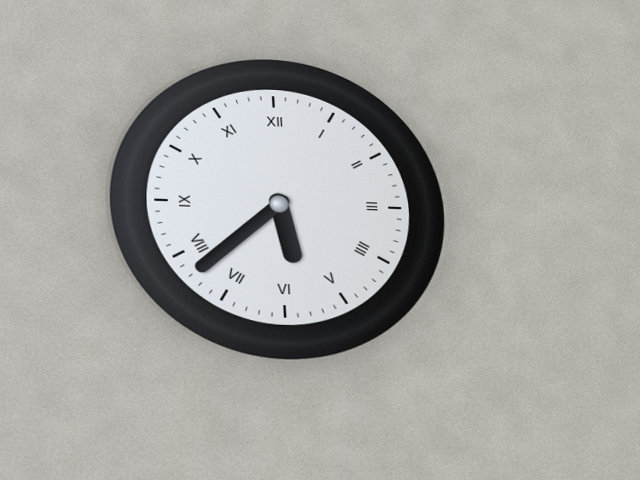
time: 5:38
